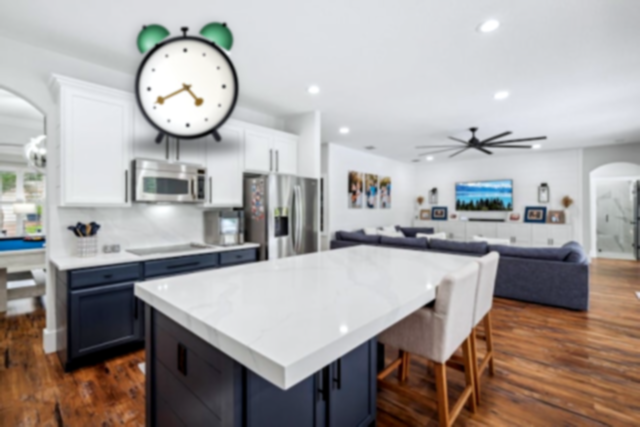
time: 4:41
